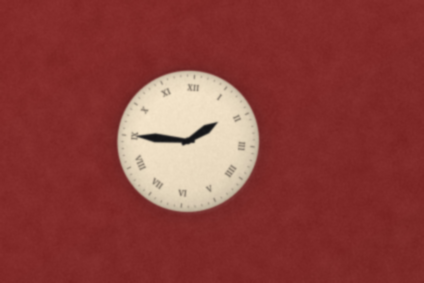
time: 1:45
